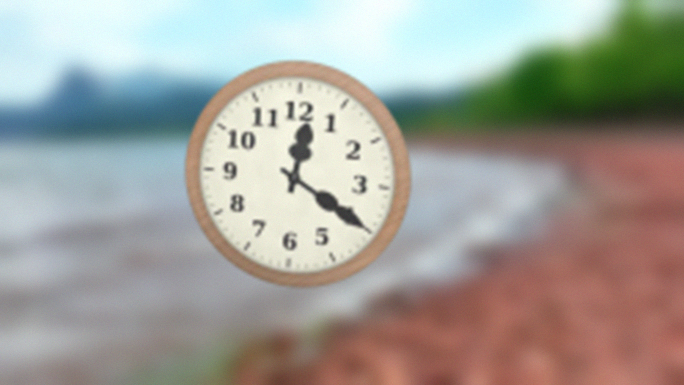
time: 12:20
